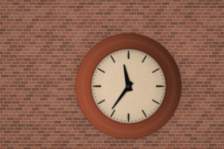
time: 11:36
